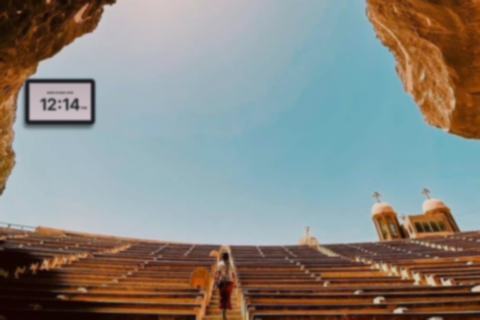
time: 12:14
